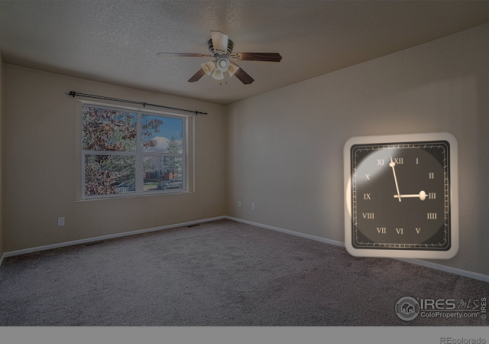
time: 2:58
